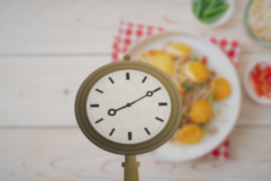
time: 8:10
